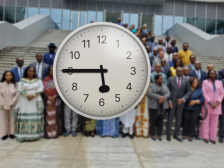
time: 5:45
